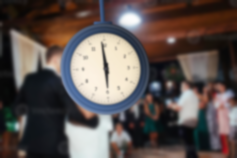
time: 5:59
